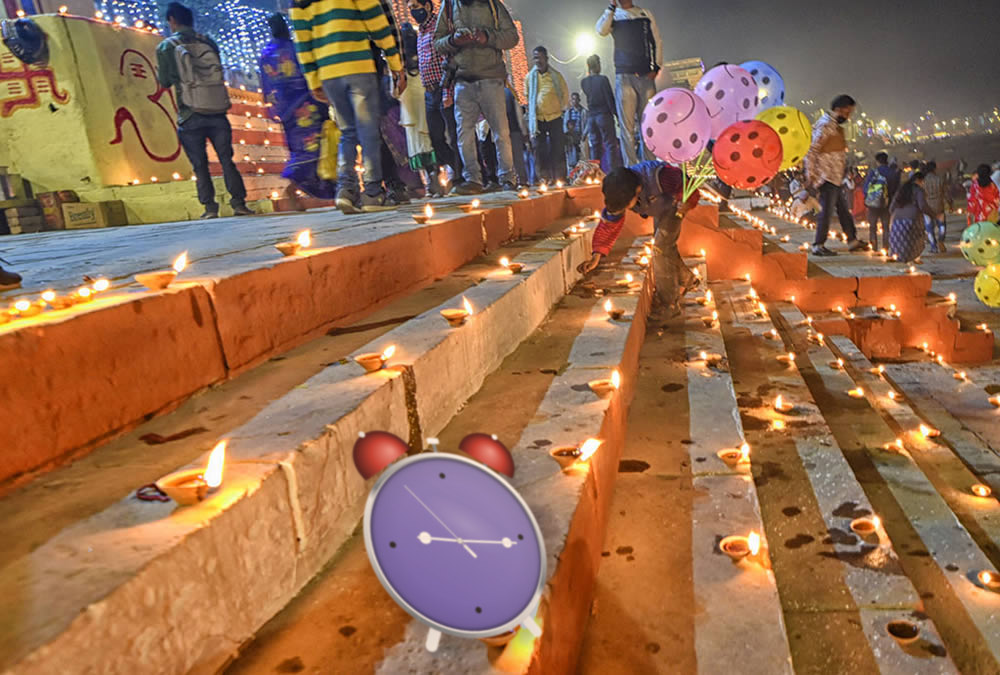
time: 9:15:54
